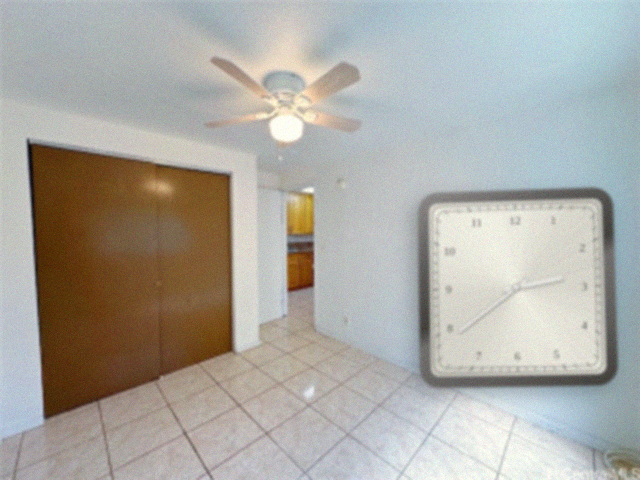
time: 2:39
